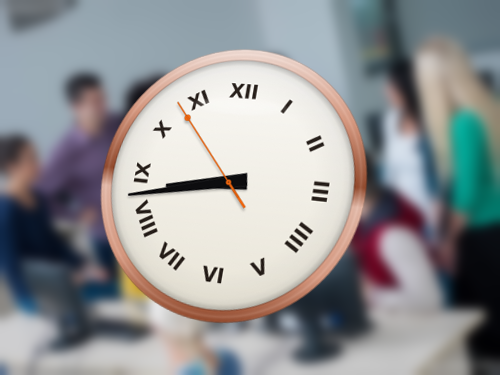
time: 8:42:53
